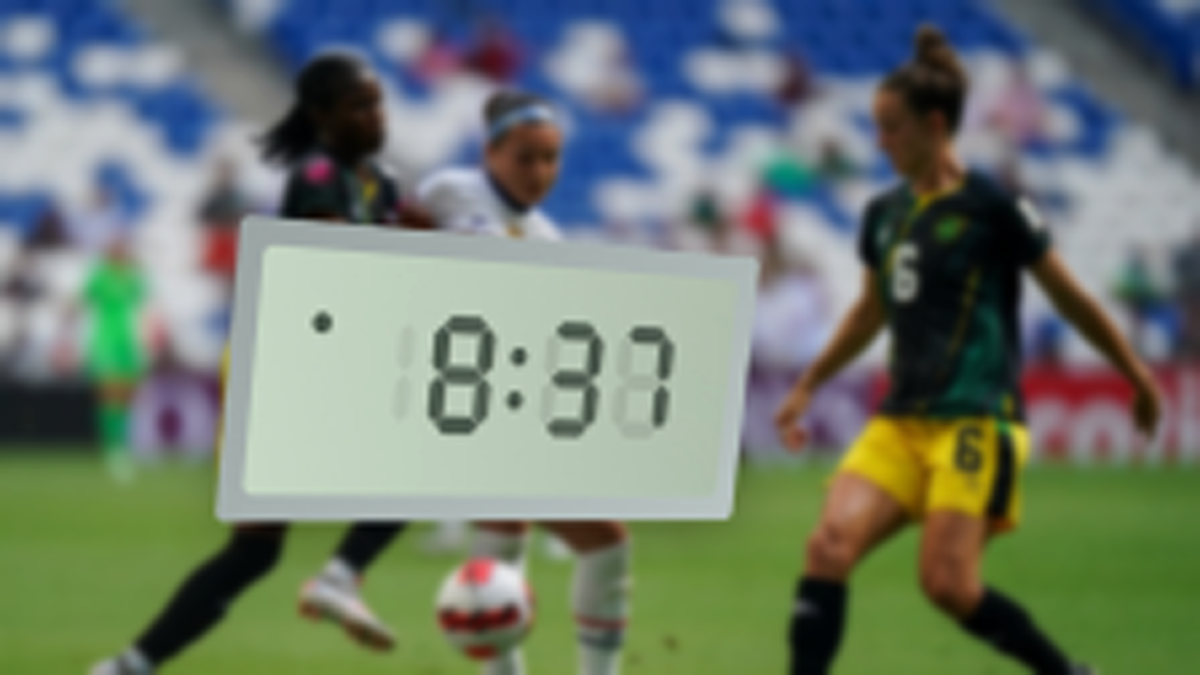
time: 8:37
